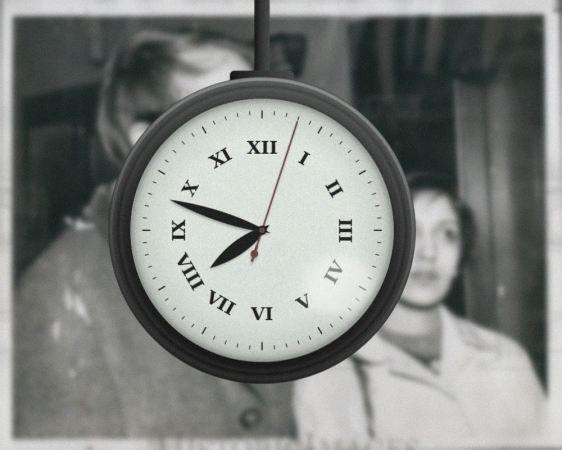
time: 7:48:03
